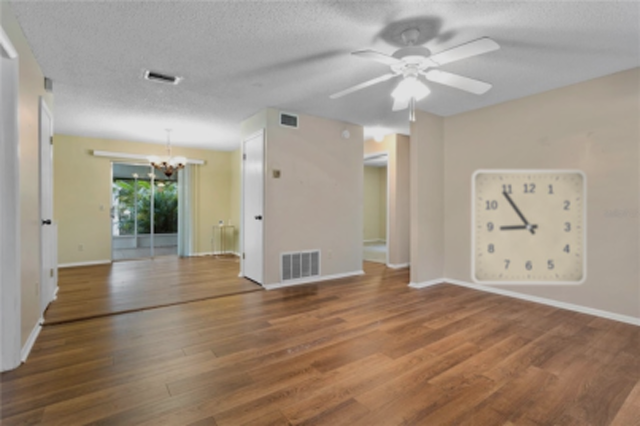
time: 8:54
